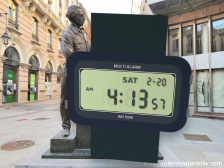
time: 4:13:57
